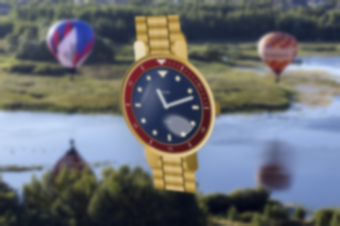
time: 11:12
